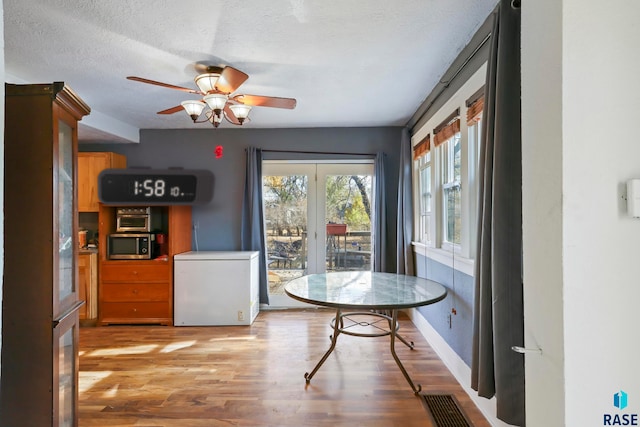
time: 1:58
